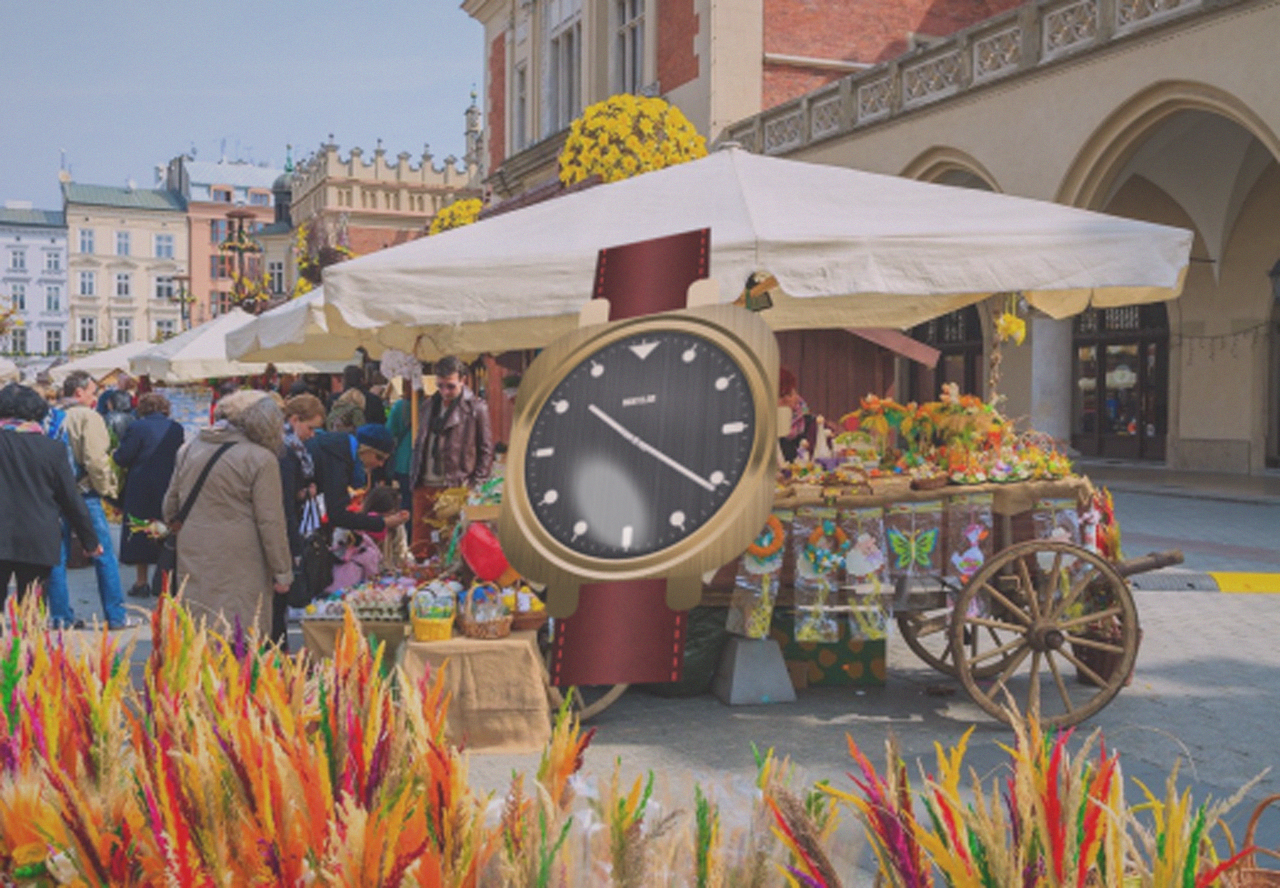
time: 10:21
